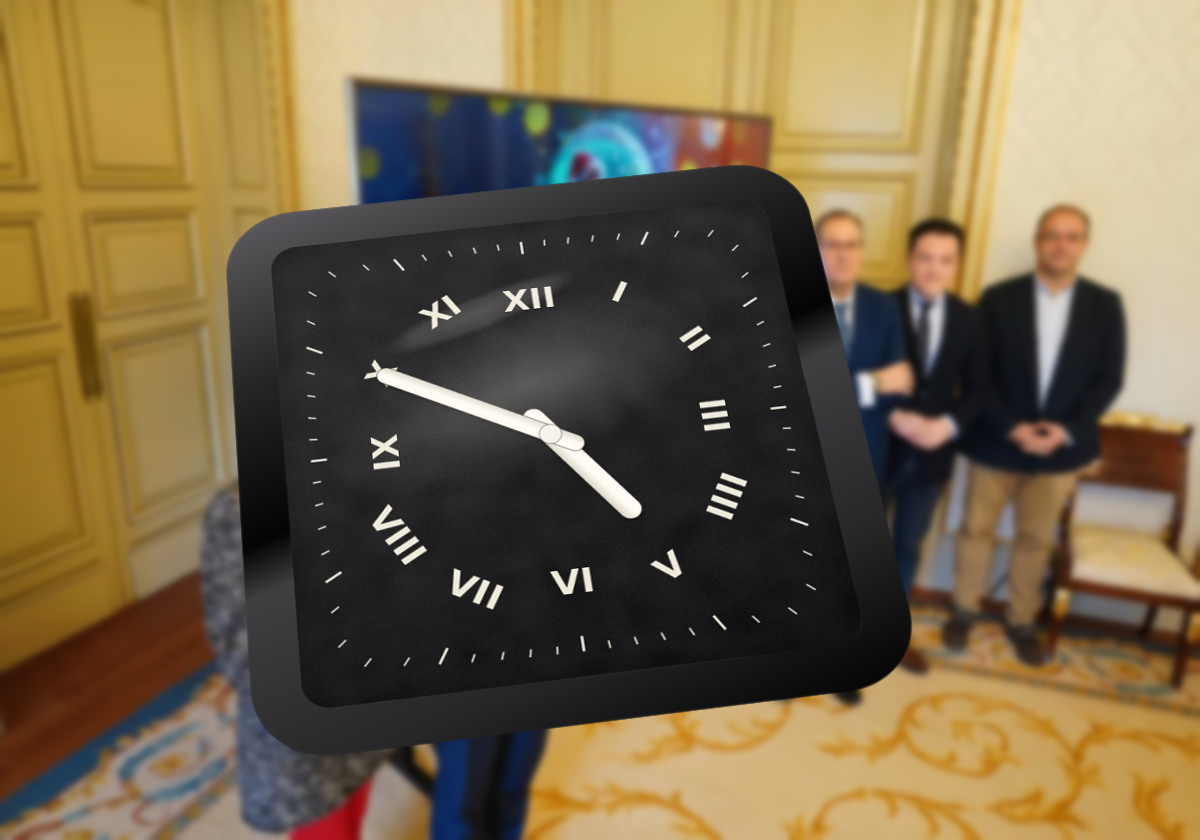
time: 4:50
